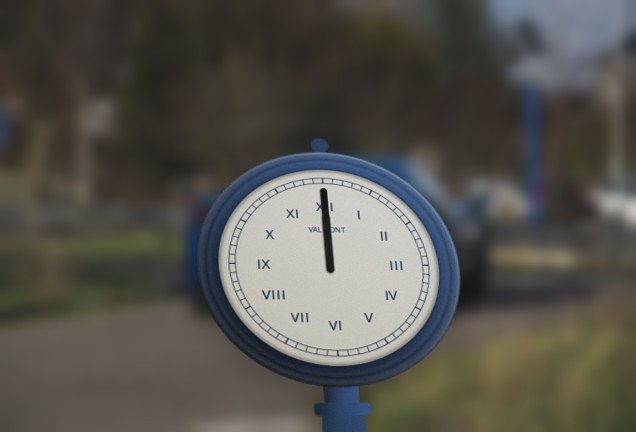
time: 12:00
